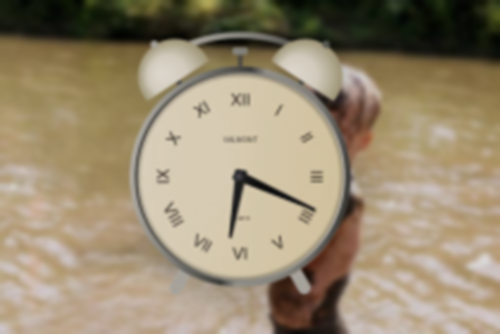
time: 6:19
